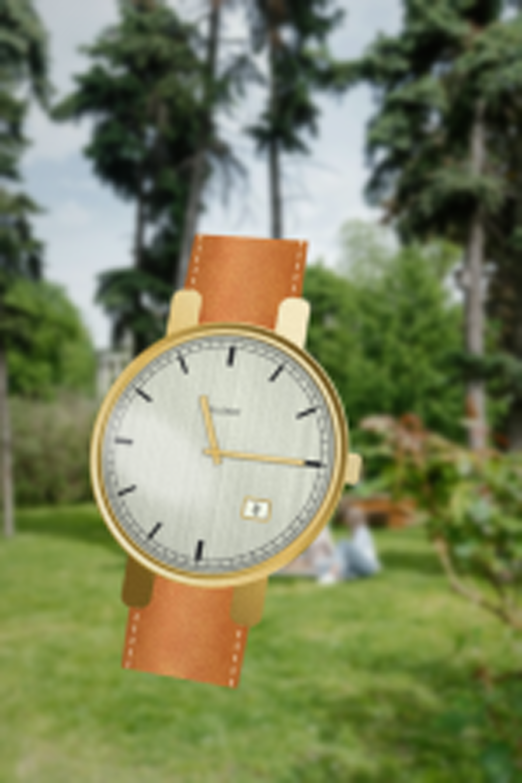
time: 11:15
